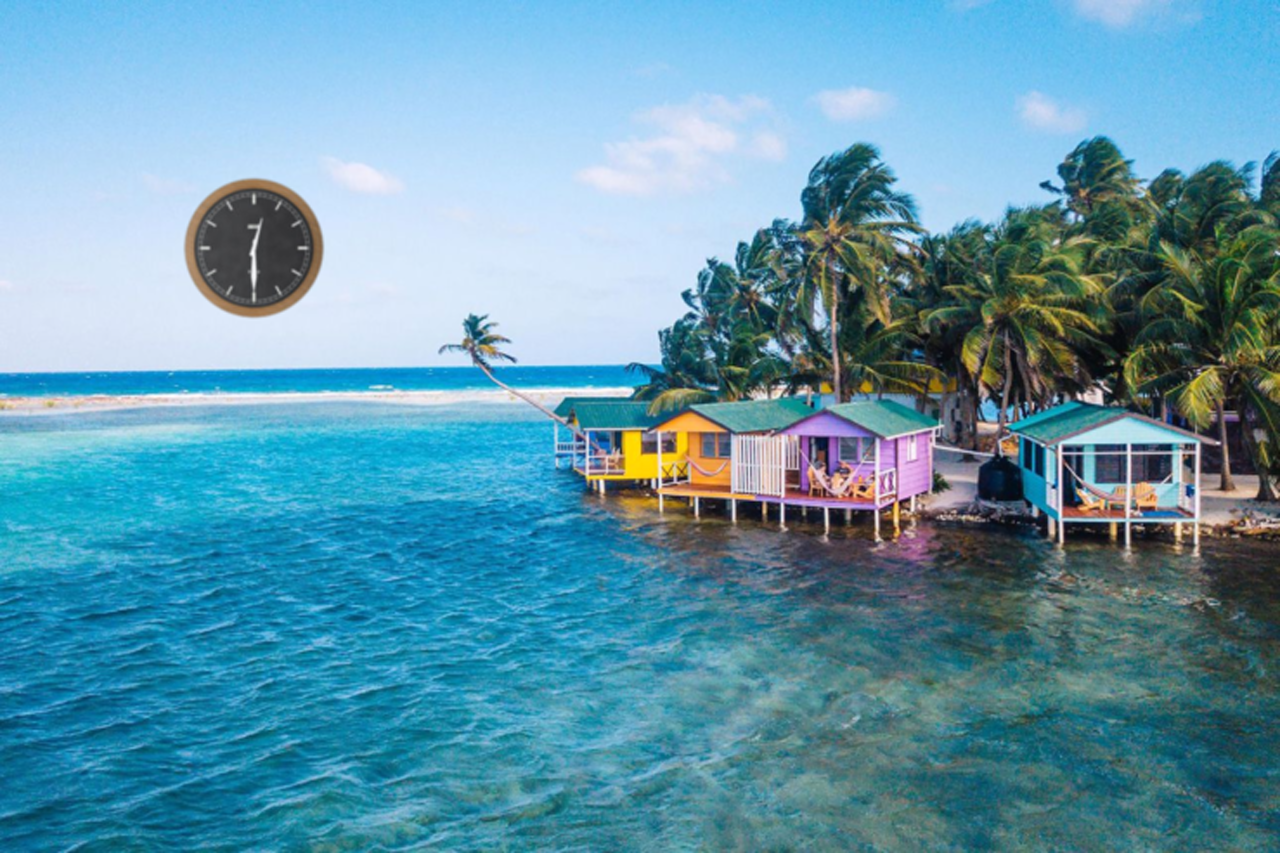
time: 12:30
